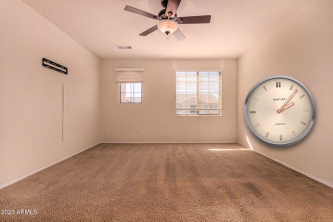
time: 2:07
